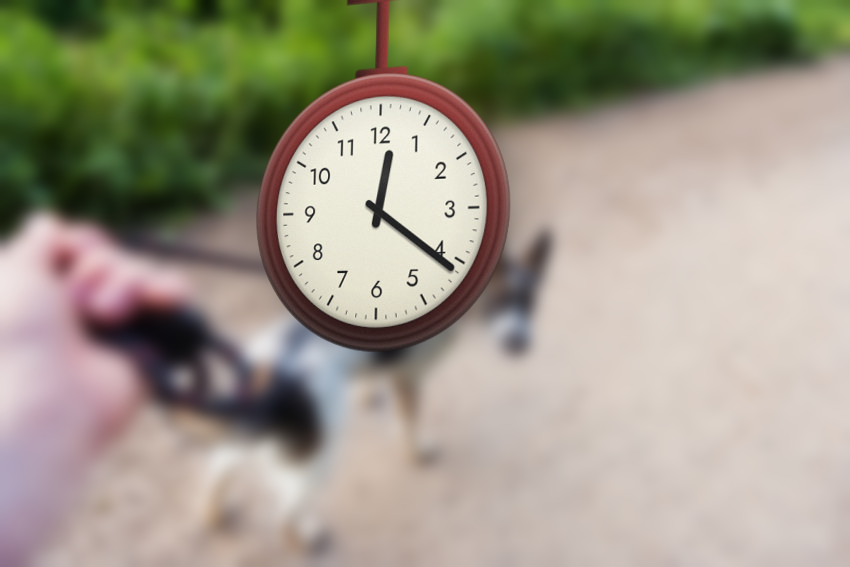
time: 12:21
